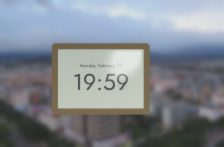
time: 19:59
